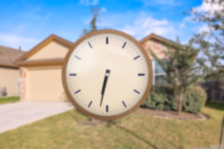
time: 6:32
